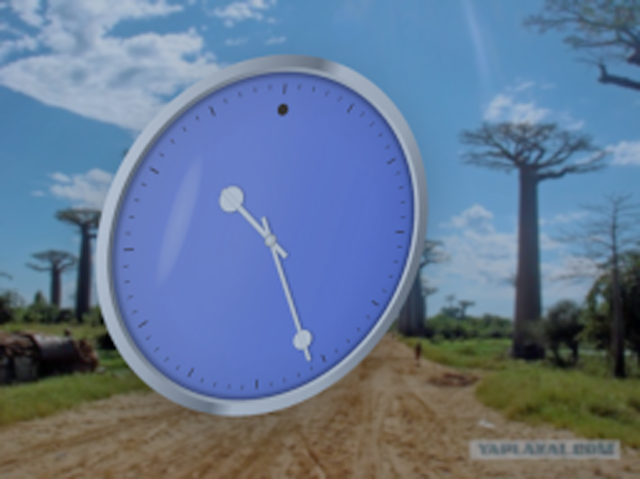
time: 10:26
